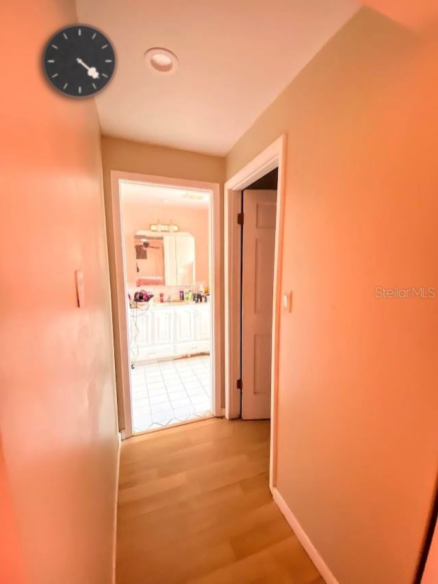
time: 4:22
